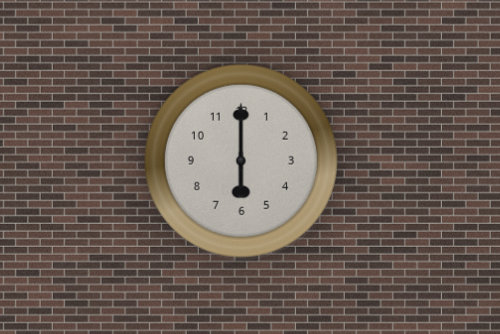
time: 6:00
